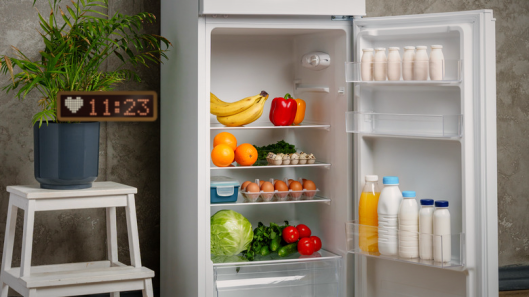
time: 11:23
